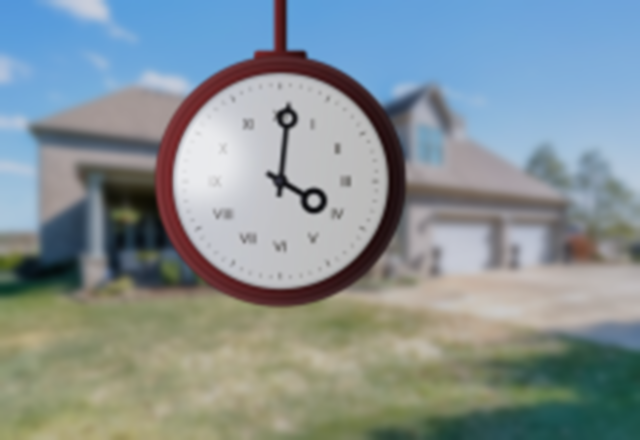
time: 4:01
